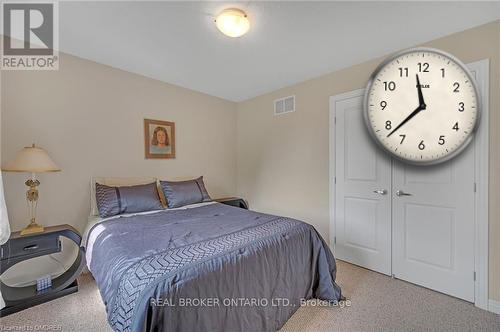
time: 11:38
